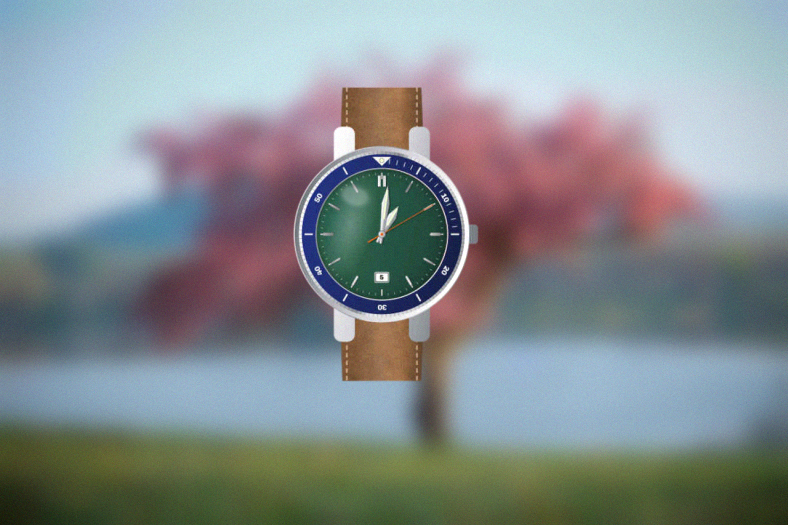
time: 1:01:10
